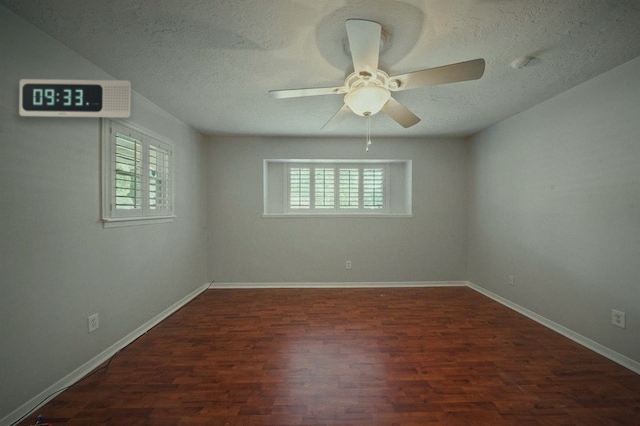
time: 9:33
